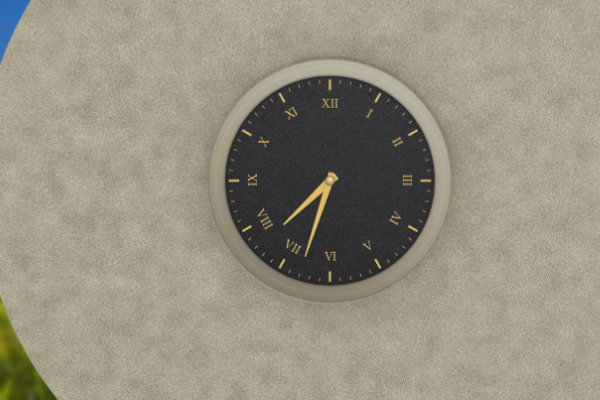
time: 7:33
